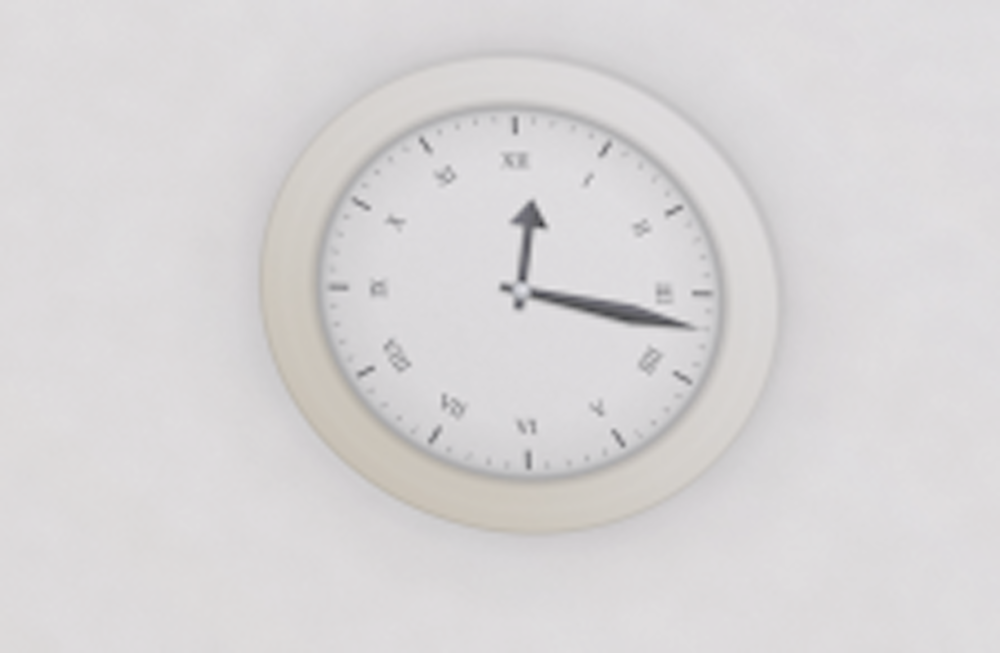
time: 12:17
